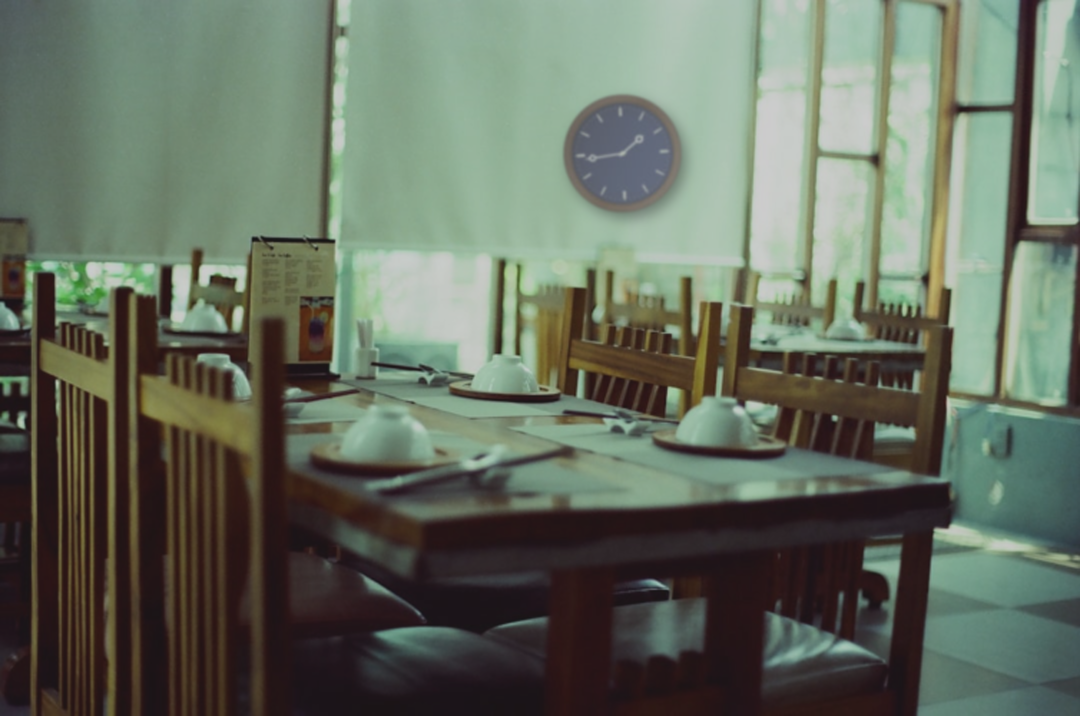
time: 1:44
